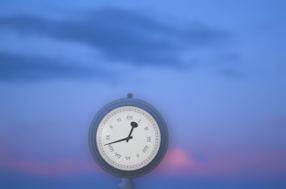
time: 12:42
